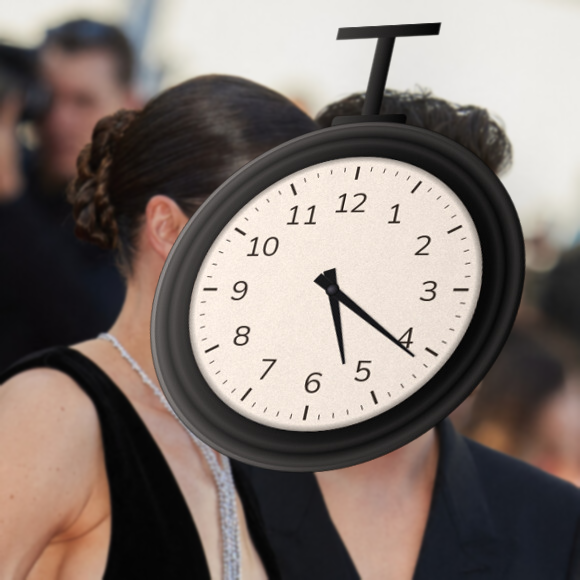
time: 5:21
